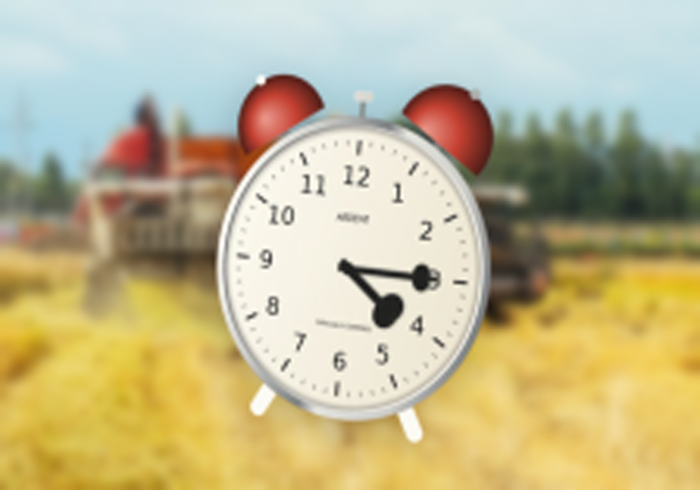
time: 4:15
